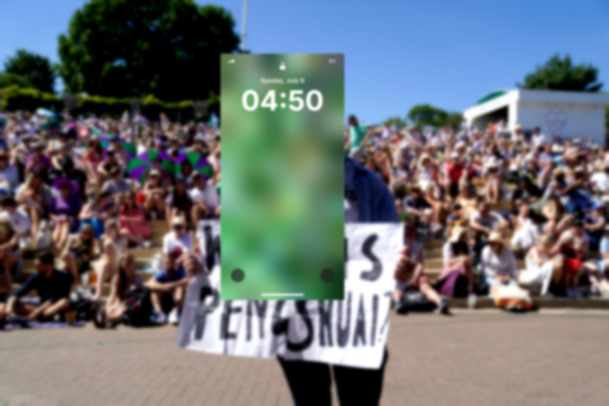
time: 4:50
